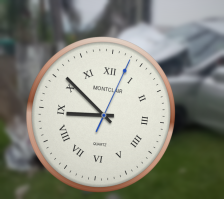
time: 8:51:03
